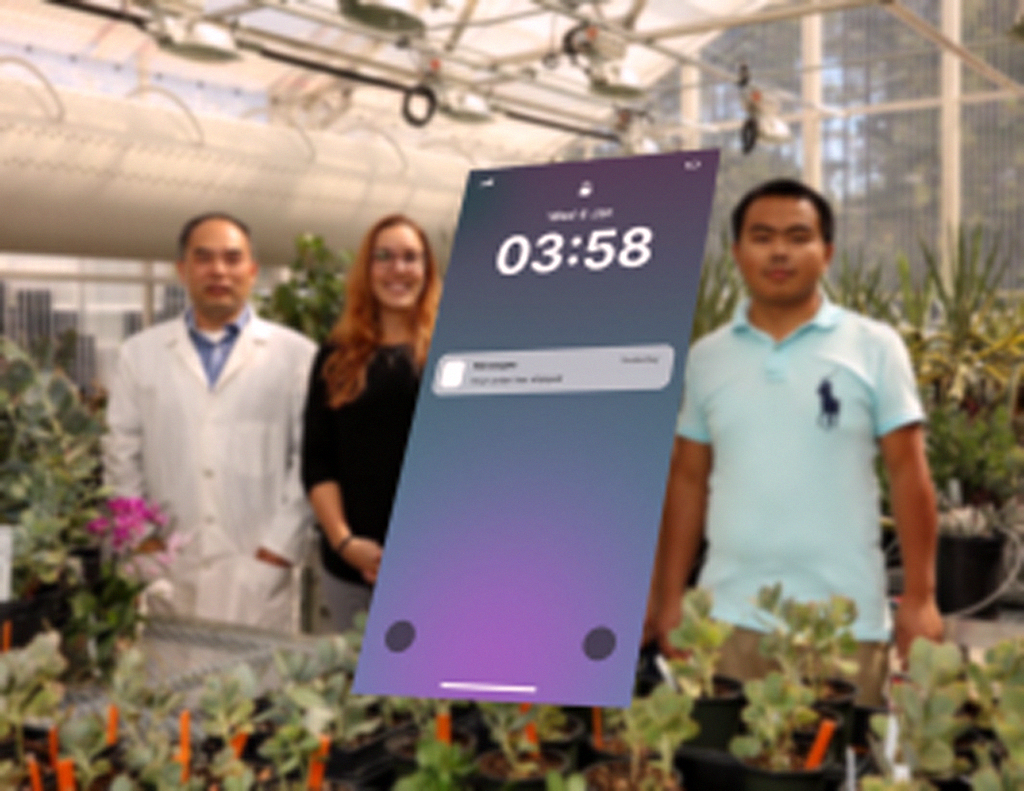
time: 3:58
